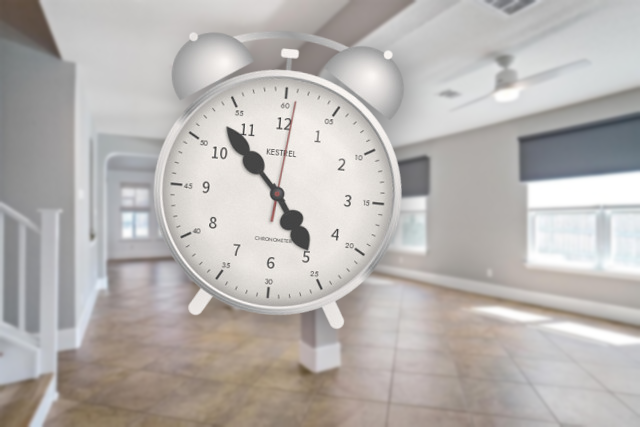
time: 4:53:01
